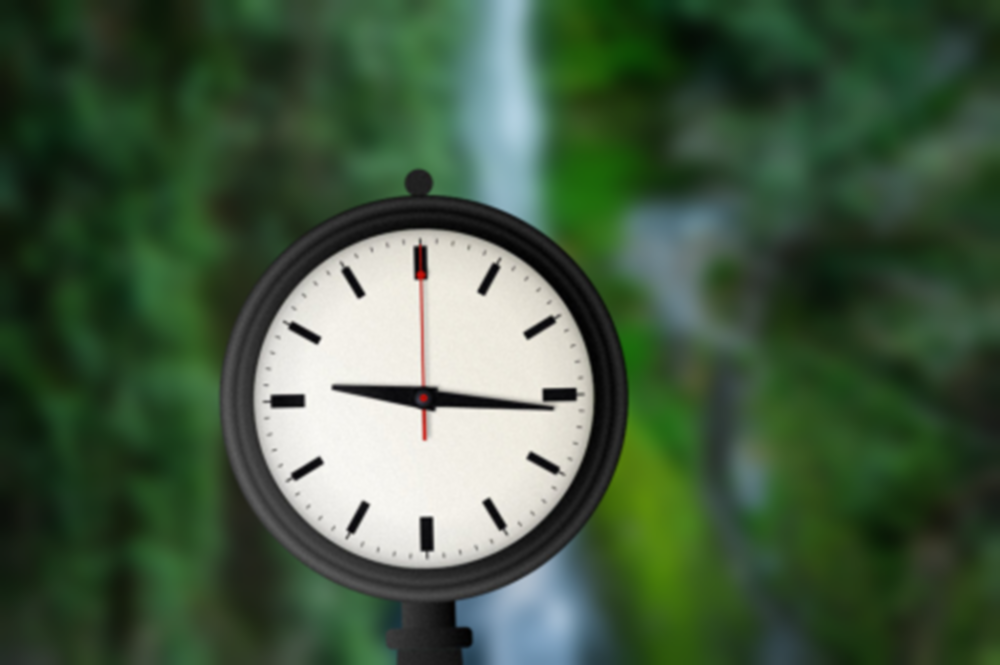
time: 9:16:00
